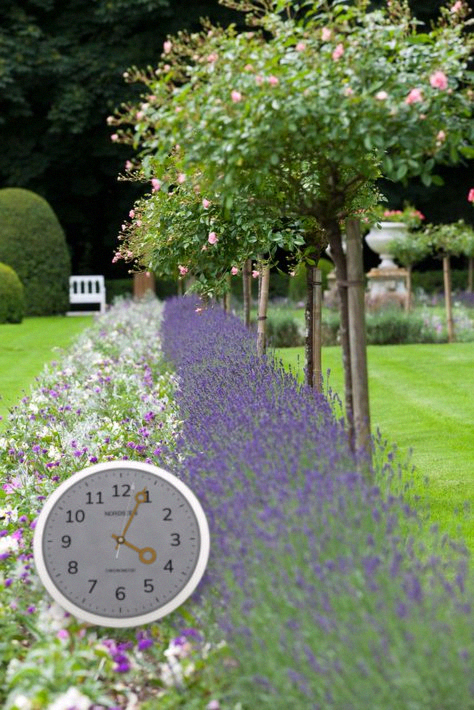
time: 4:04:02
